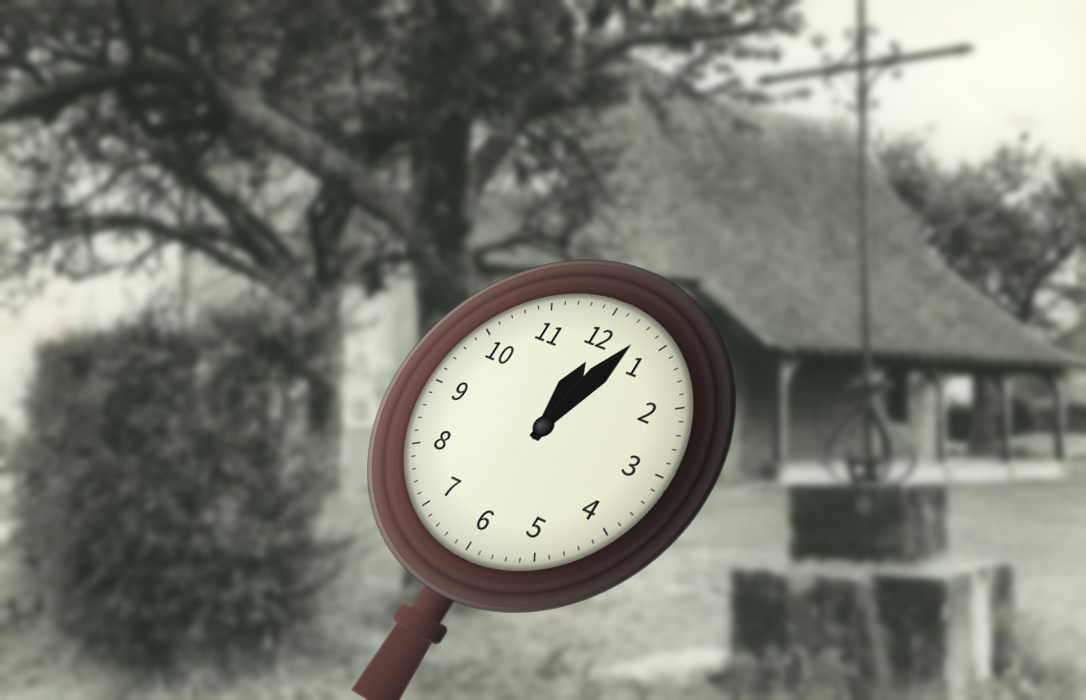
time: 12:03
